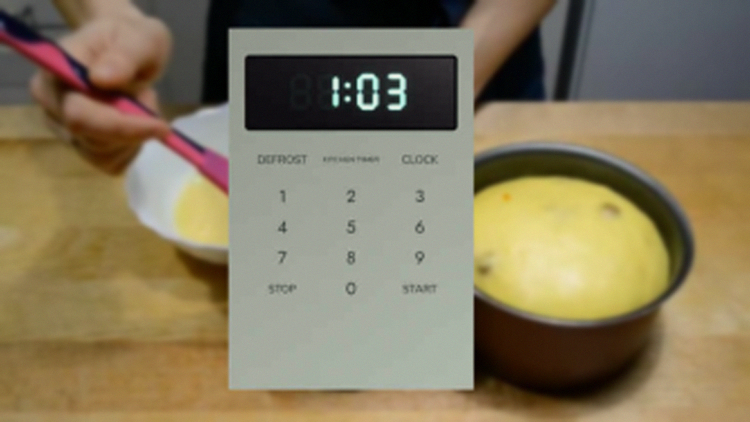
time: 1:03
